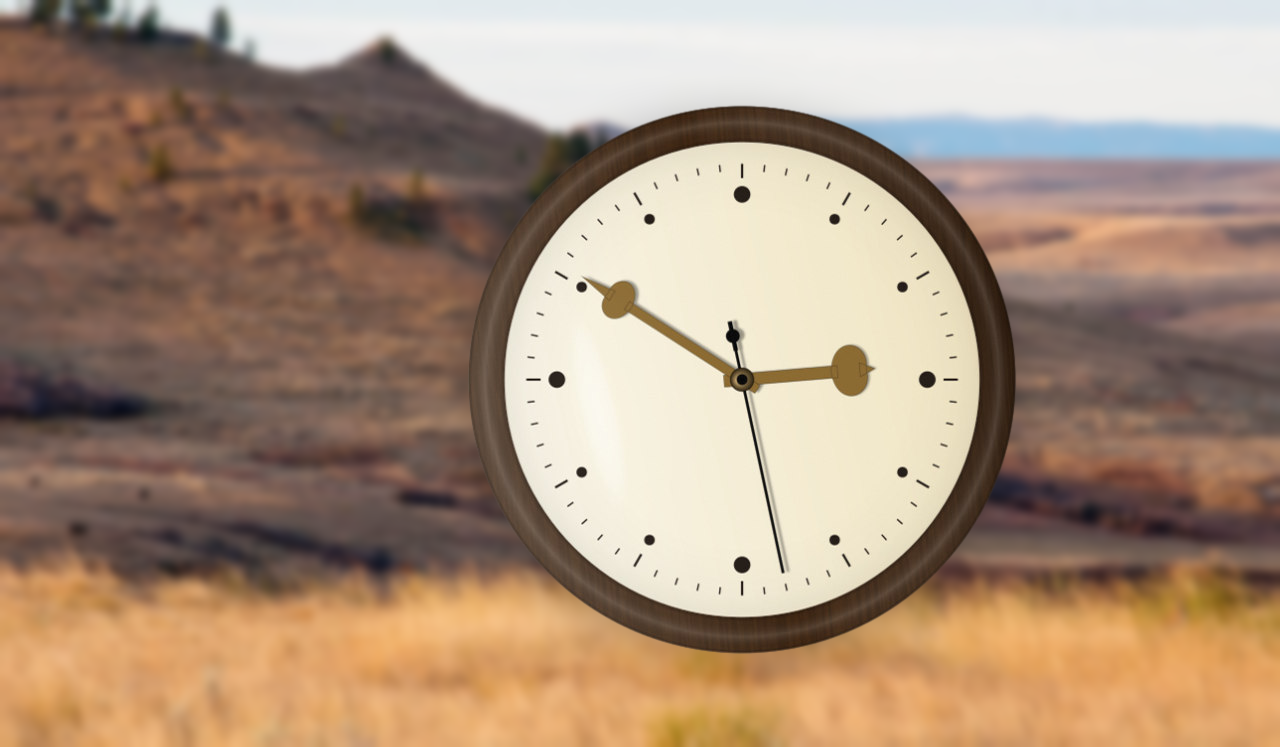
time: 2:50:28
